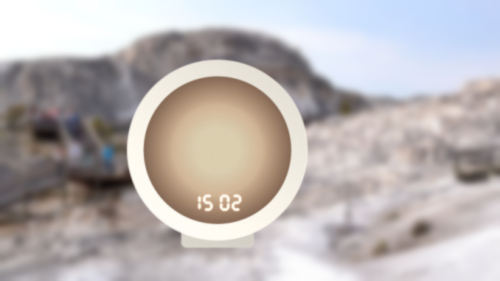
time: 15:02
